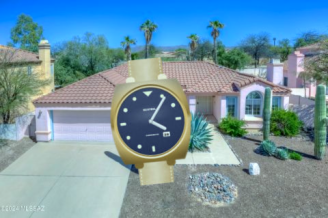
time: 4:06
